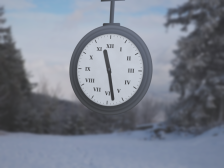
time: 11:28
